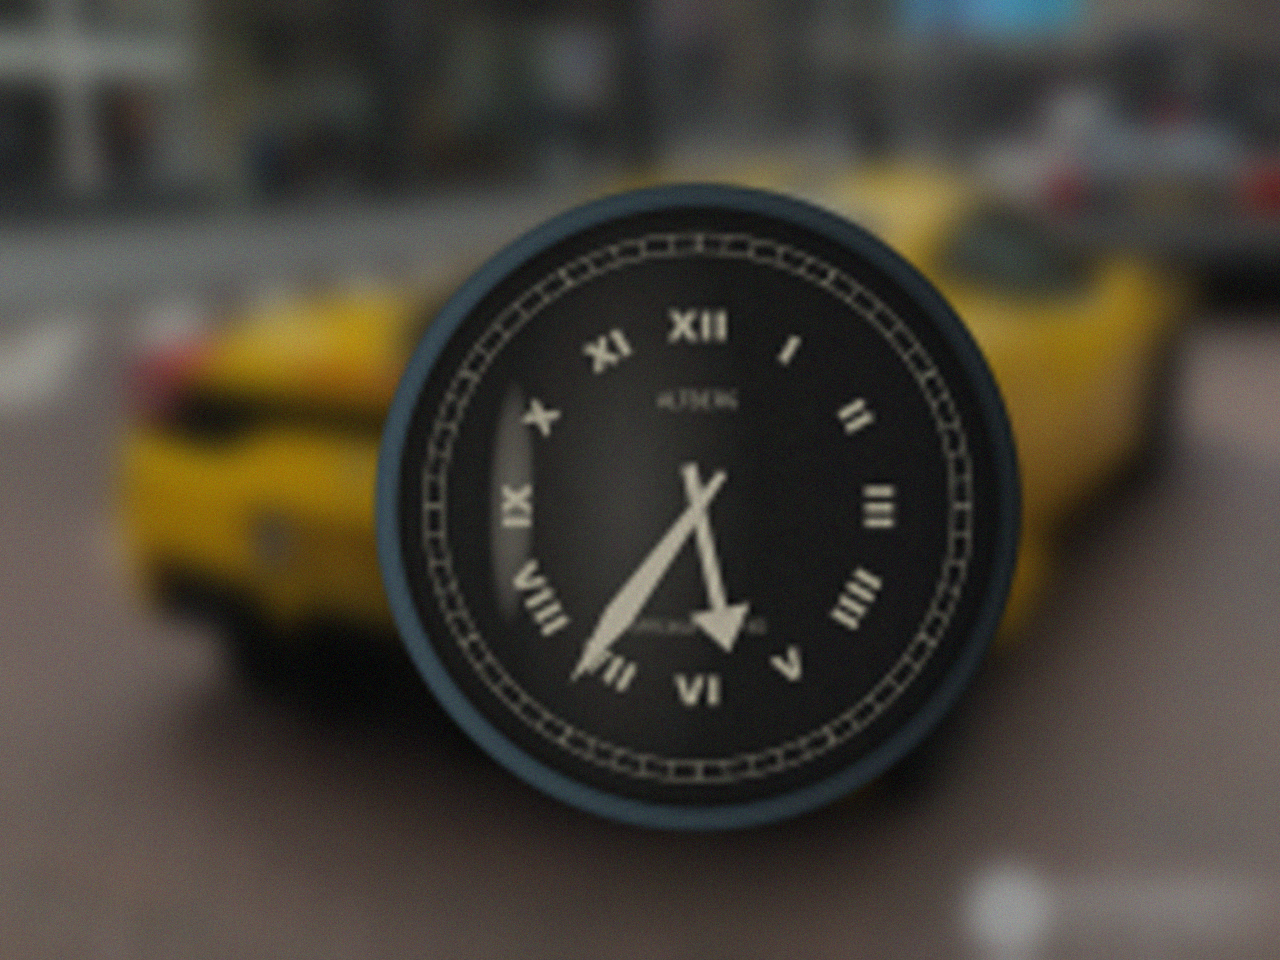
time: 5:36
